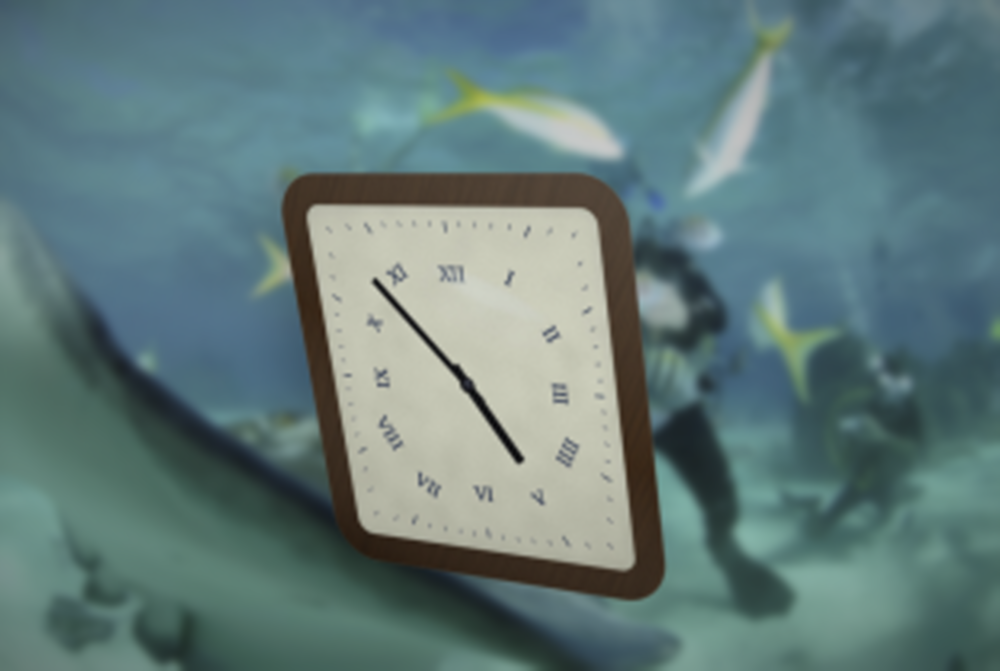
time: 4:53
